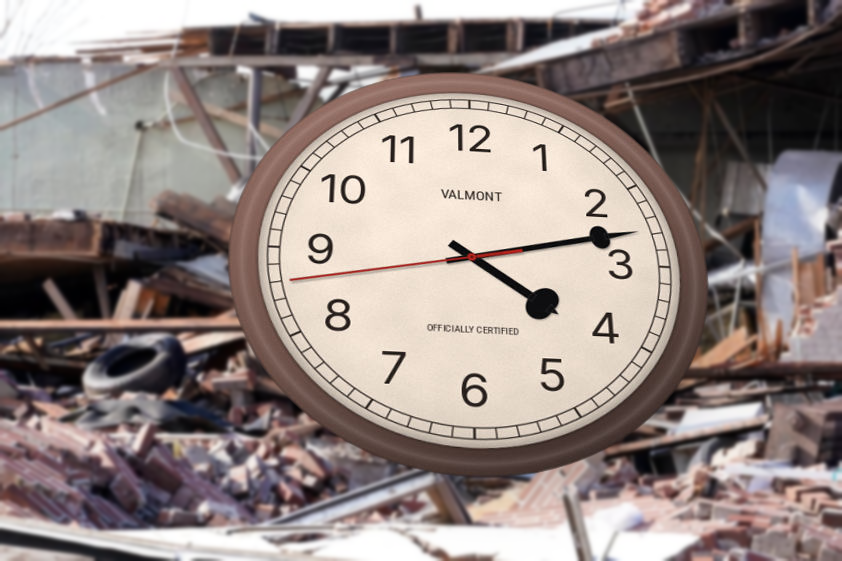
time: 4:12:43
